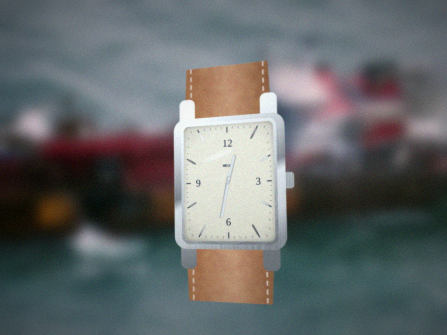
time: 12:32
